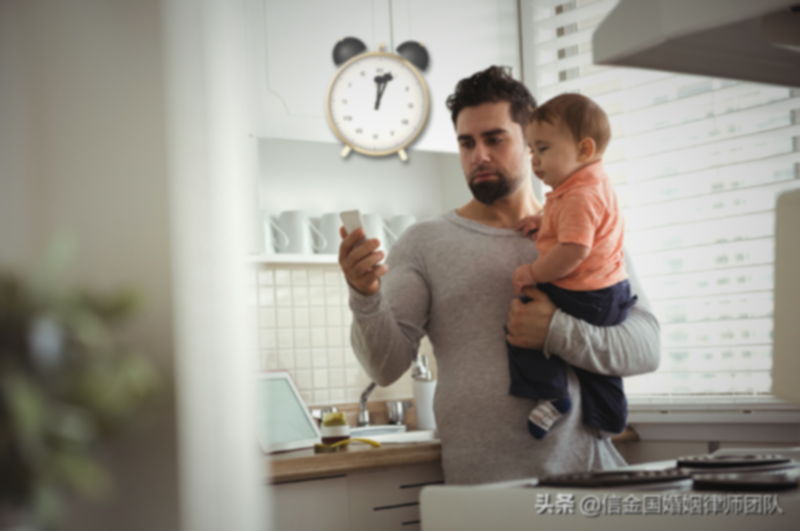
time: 12:03
